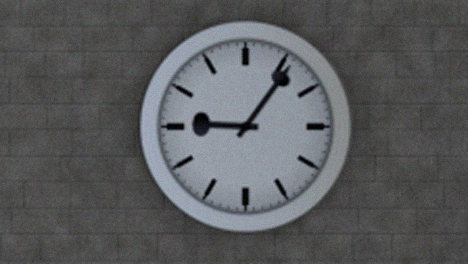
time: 9:06
